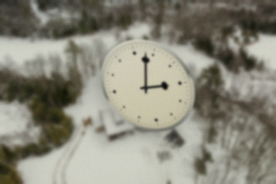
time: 3:03
